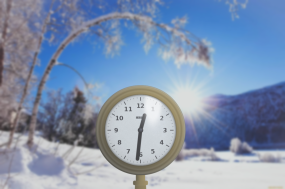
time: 12:31
